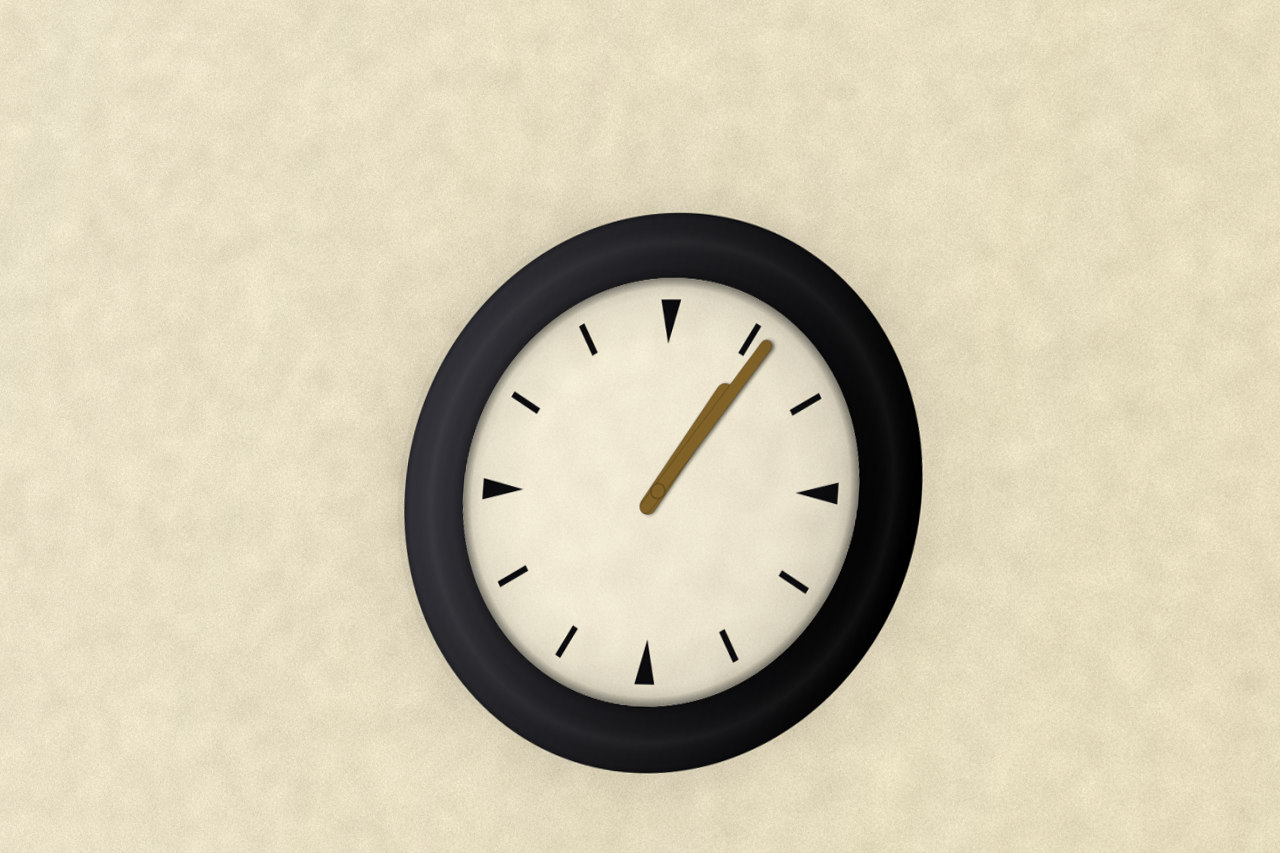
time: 1:06
